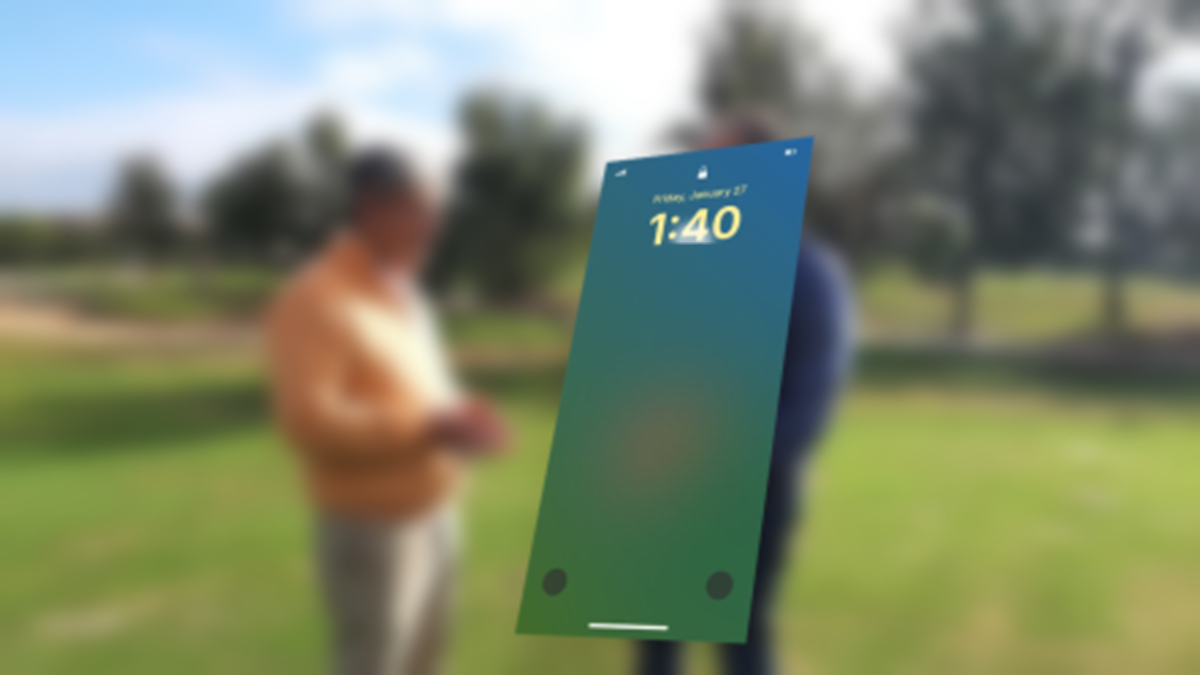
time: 1:40
